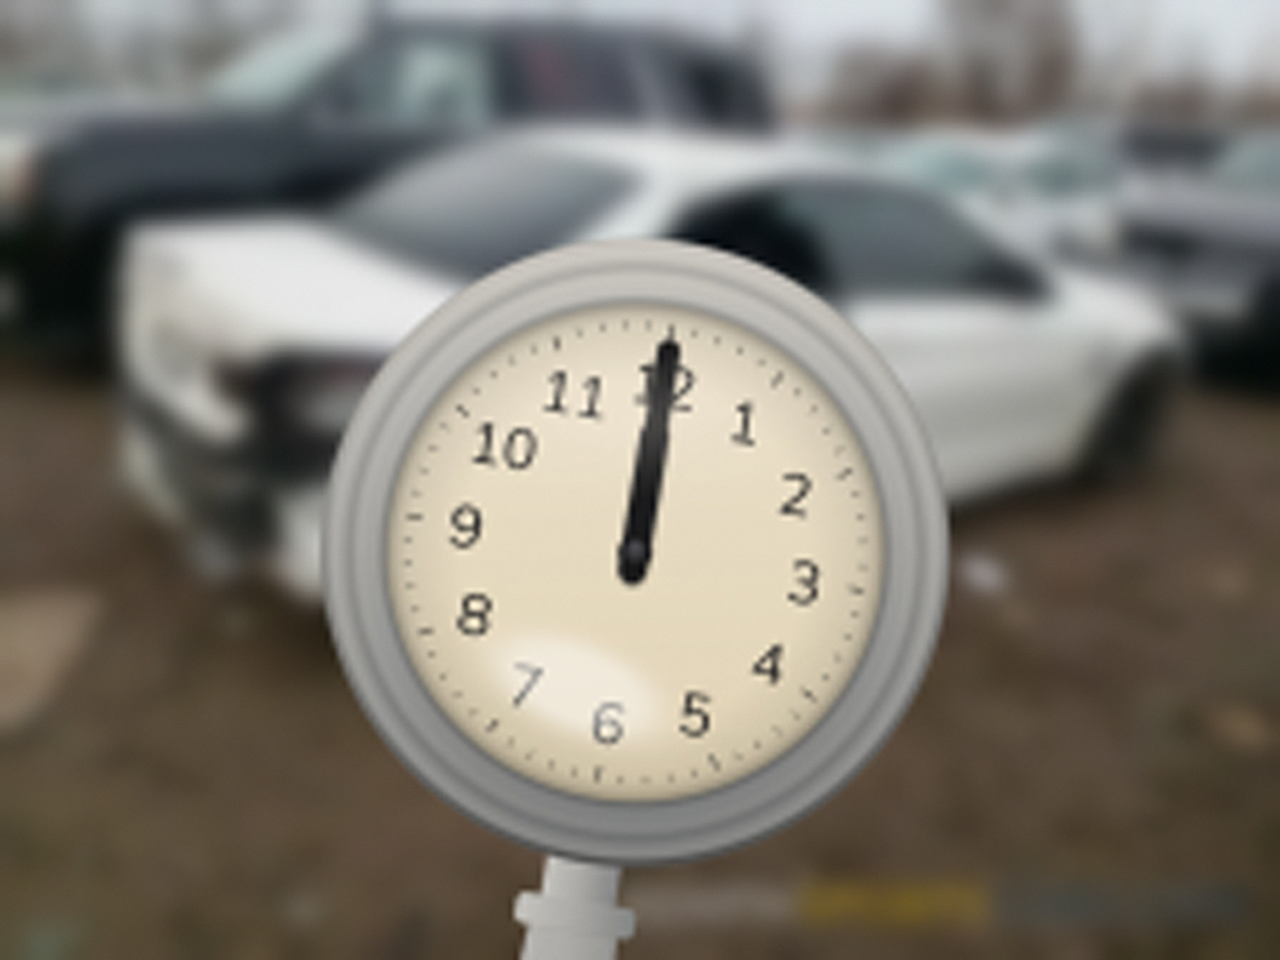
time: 12:00
